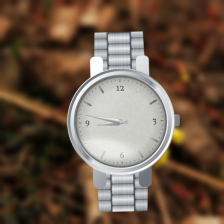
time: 8:47
